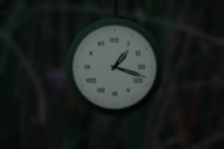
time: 1:18
